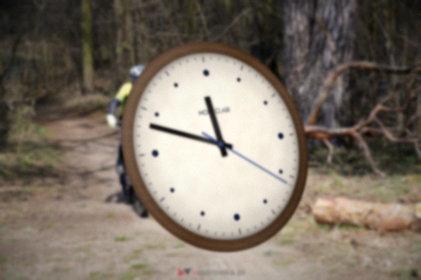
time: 11:48:21
